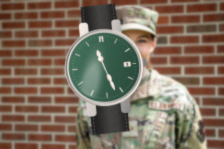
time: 11:27
